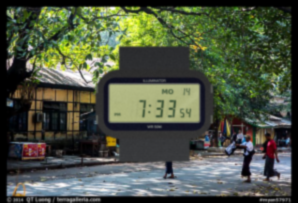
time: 7:33
